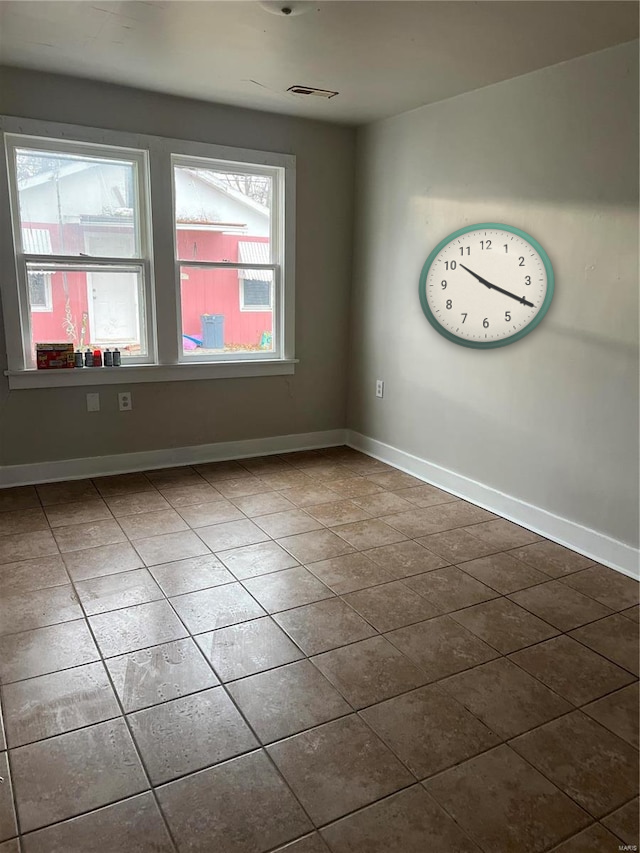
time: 10:20
